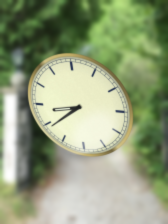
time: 8:39
